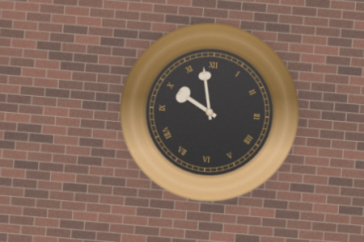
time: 9:58
